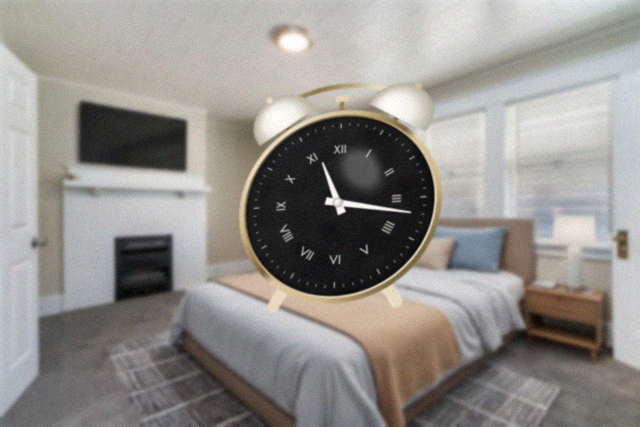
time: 11:17
